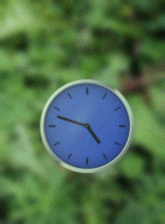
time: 4:48
